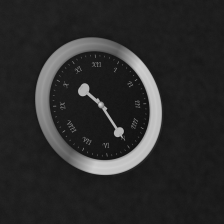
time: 10:25
